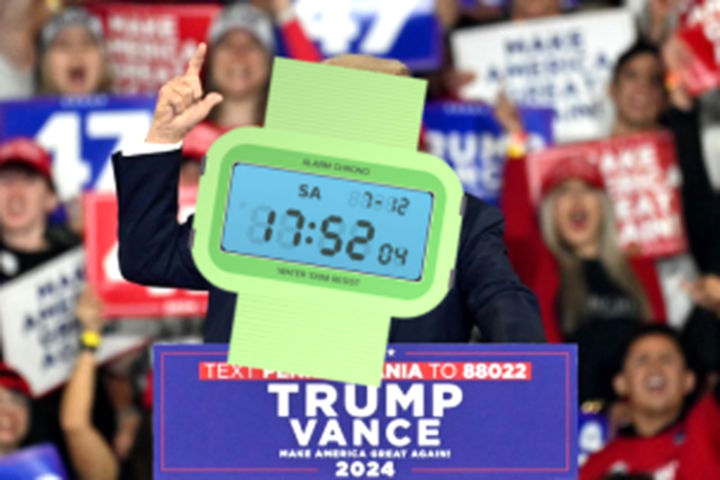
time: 17:52:04
